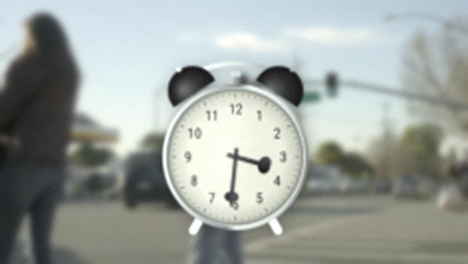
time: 3:31
